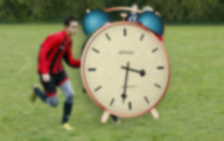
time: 3:32
